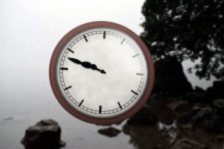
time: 9:48
